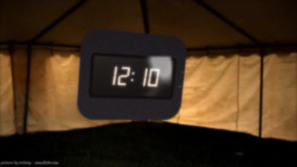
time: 12:10
